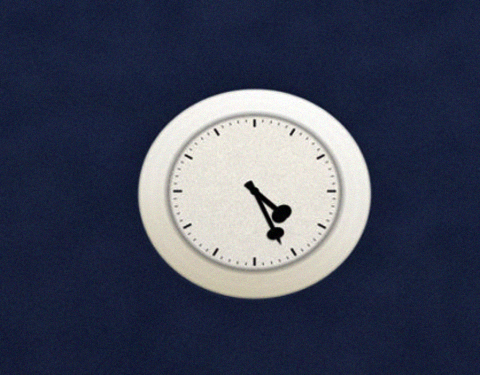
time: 4:26
